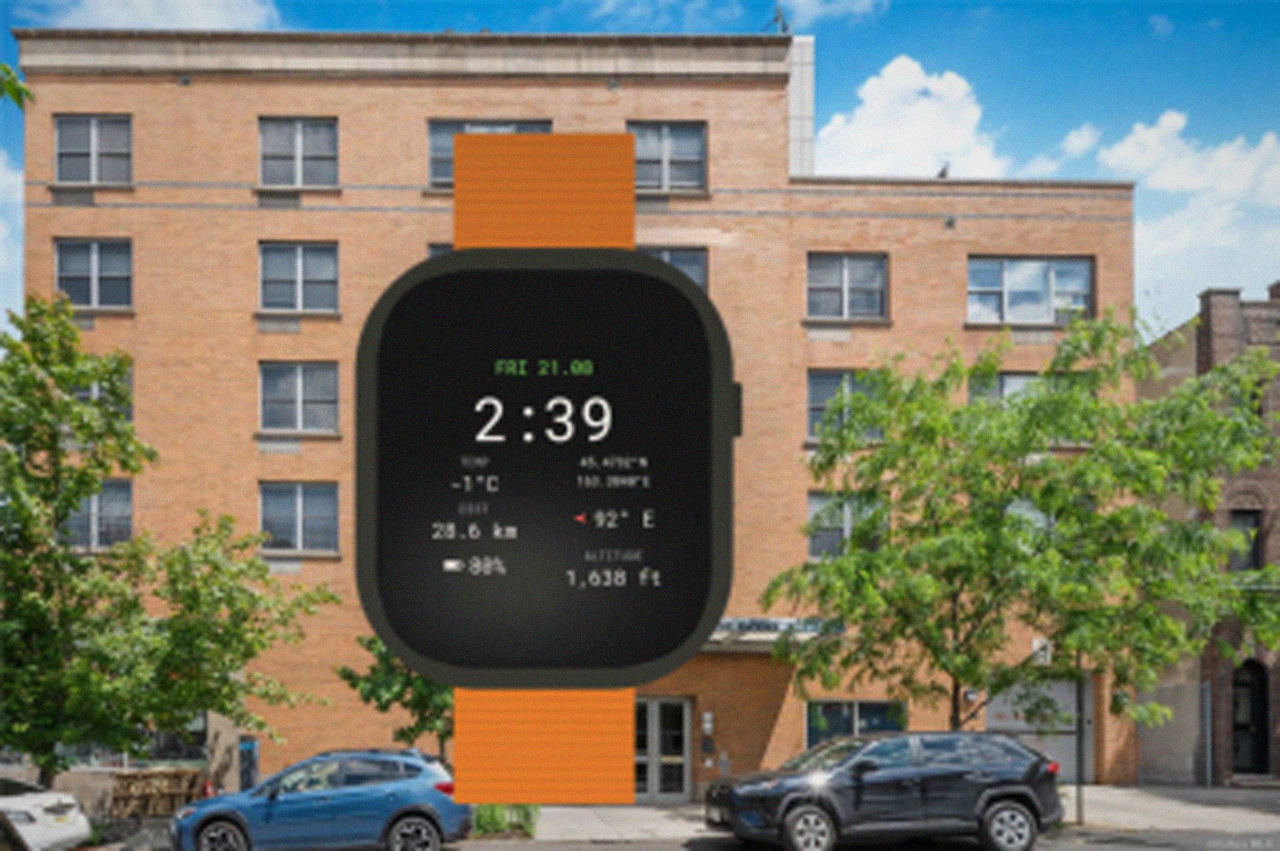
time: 2:39
